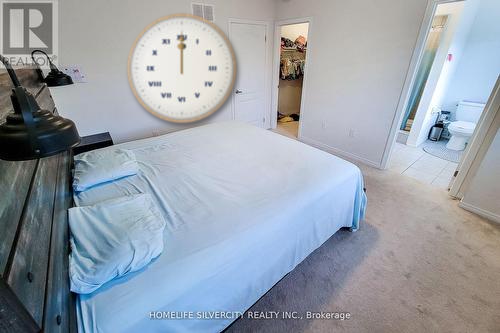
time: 12:00
